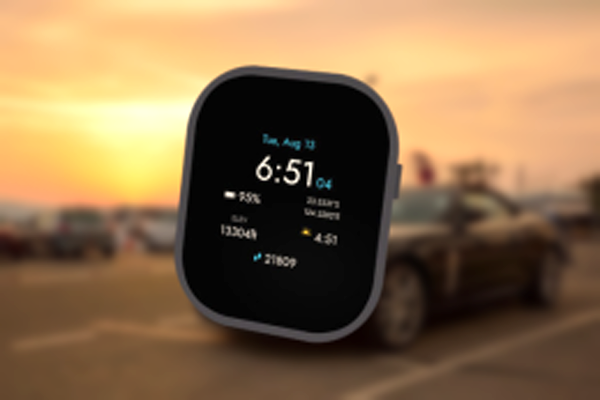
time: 6:51
